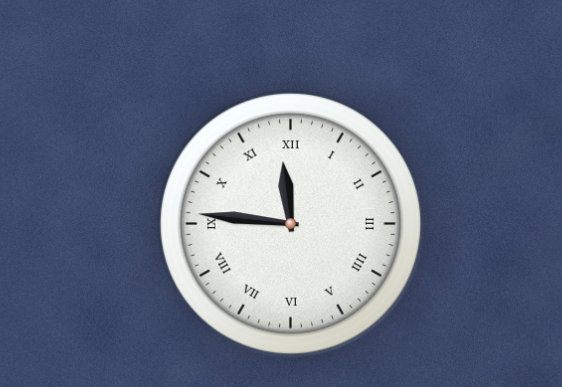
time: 11:46
